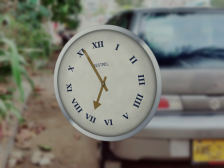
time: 6:56
